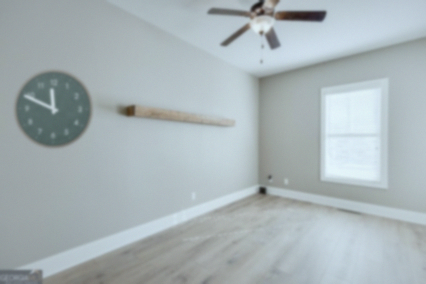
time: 11:49
